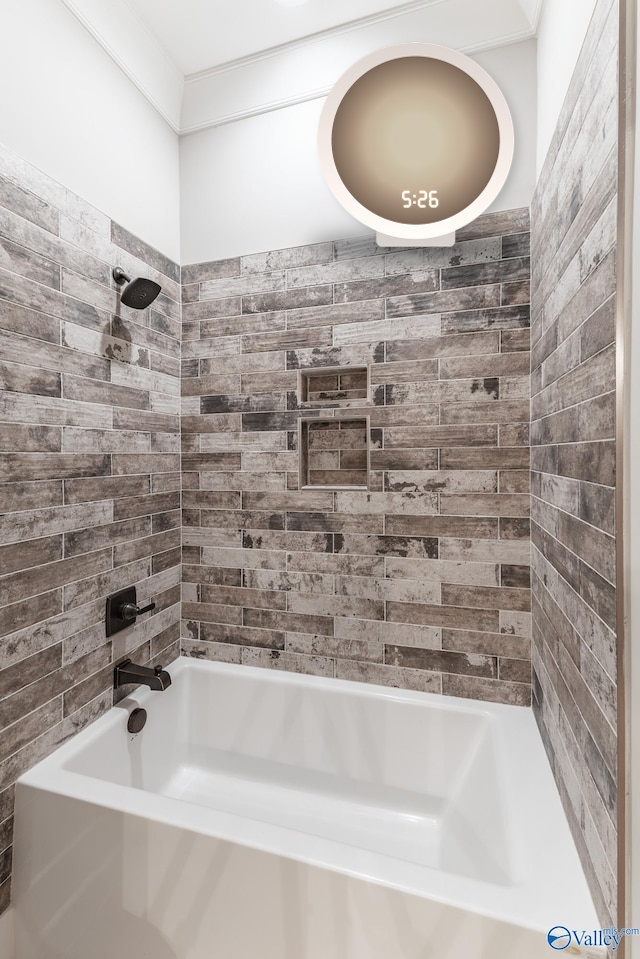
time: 5:26
